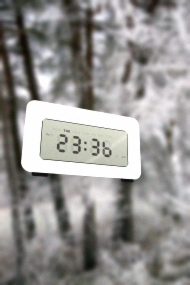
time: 23:36
